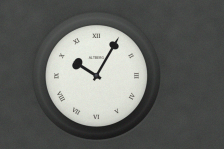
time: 10:05
